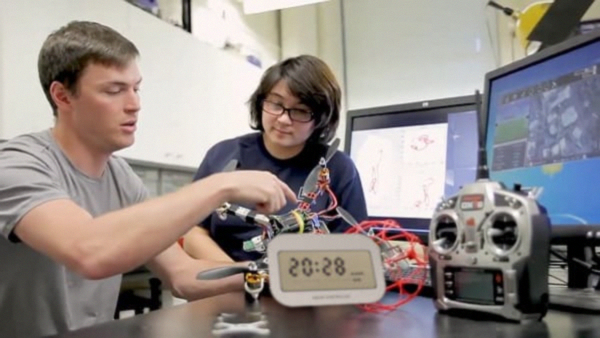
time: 20:28
